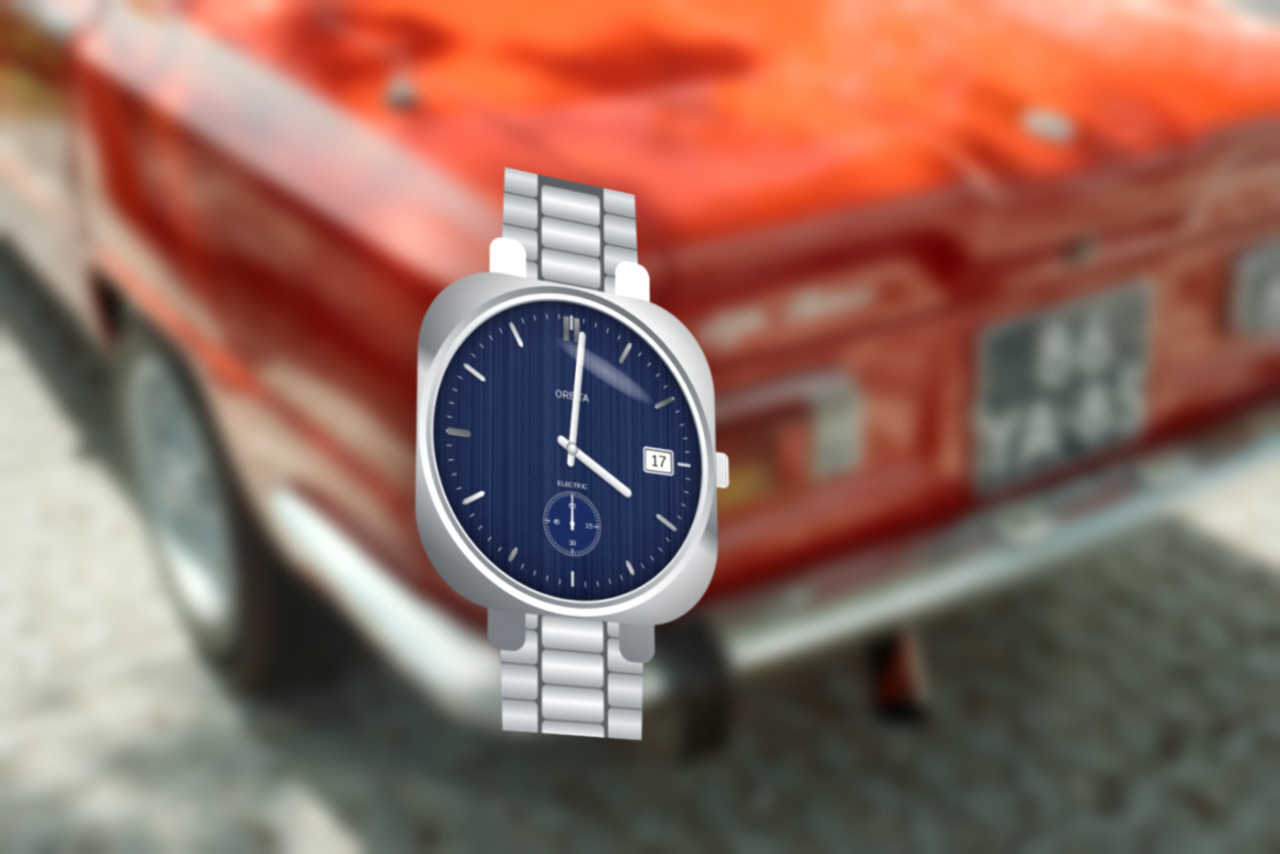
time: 4:01
